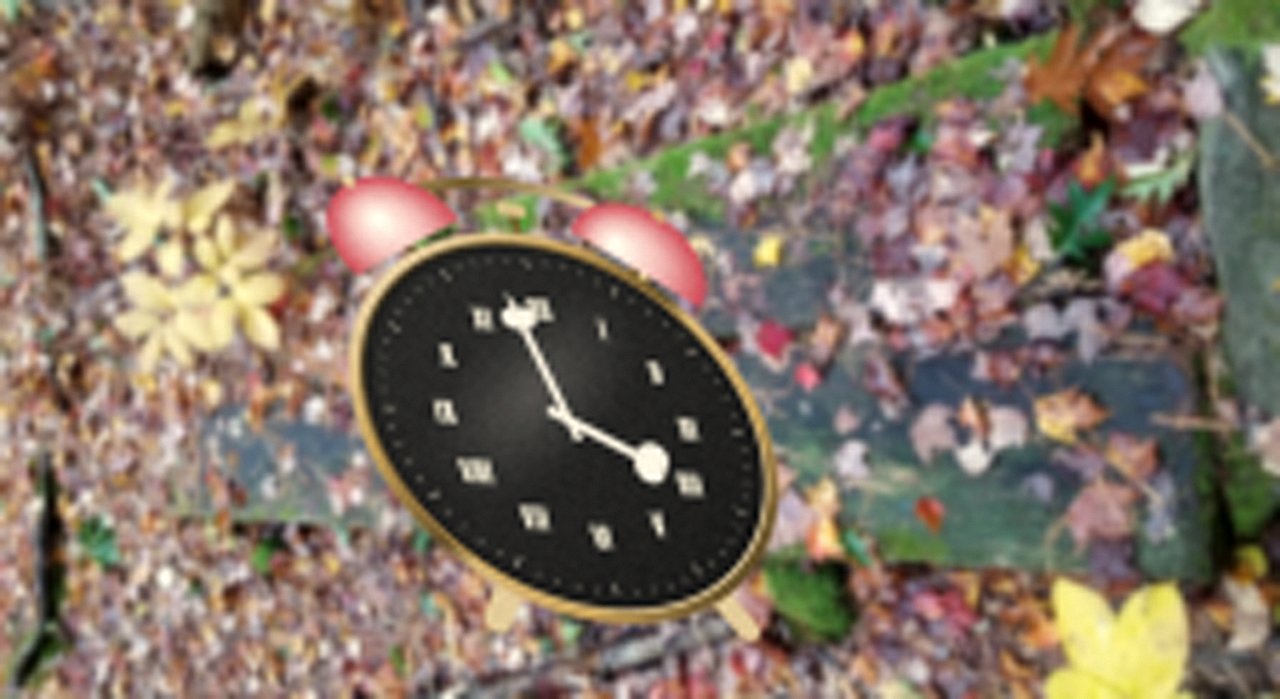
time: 3:58
